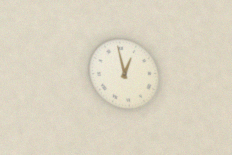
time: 12:59
